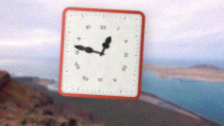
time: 12:47
